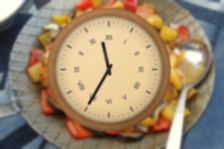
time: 11:35
